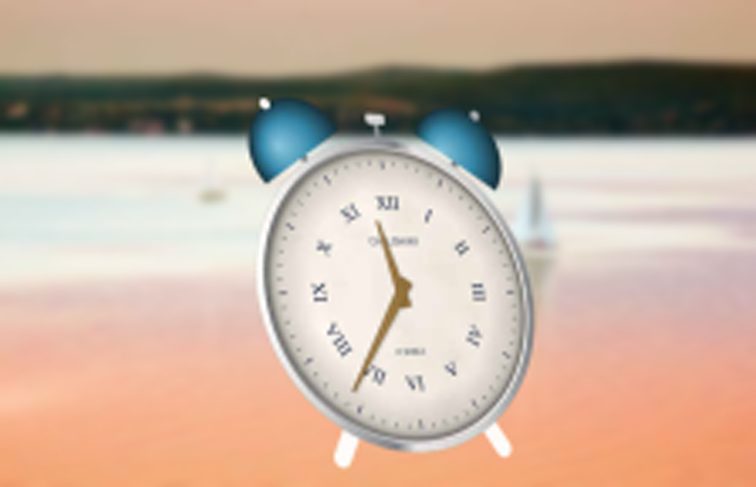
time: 11:36
